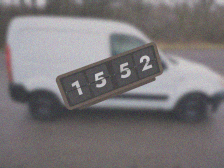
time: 15:52
